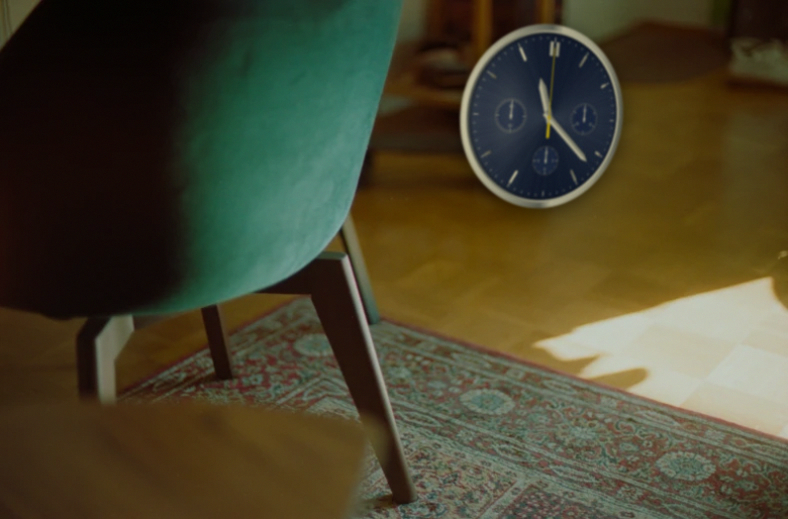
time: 11:22
